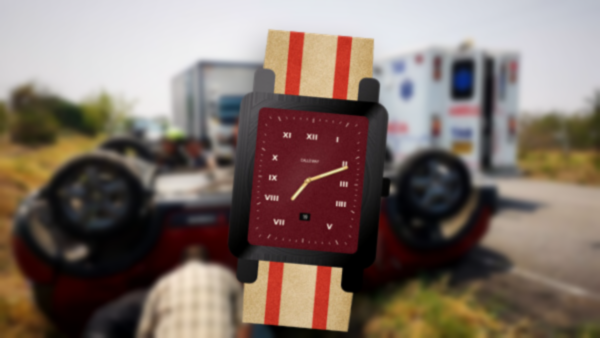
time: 7:11
